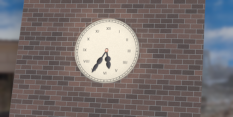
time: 5:35
